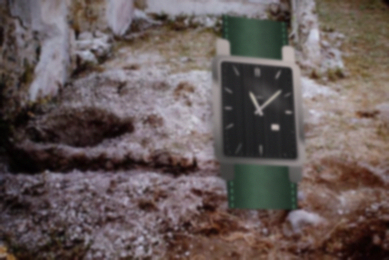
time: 11:08
